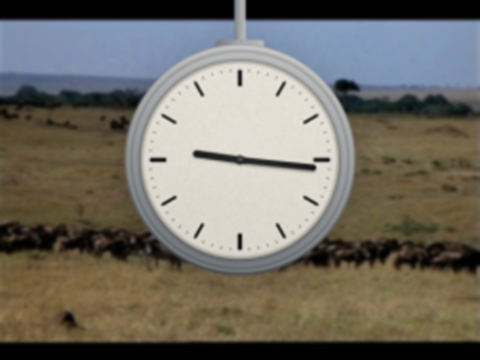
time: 9:16
